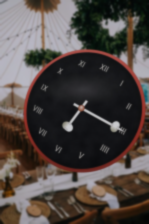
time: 6:15
